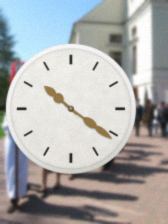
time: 10:21
